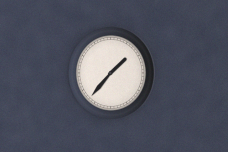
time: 1:37
